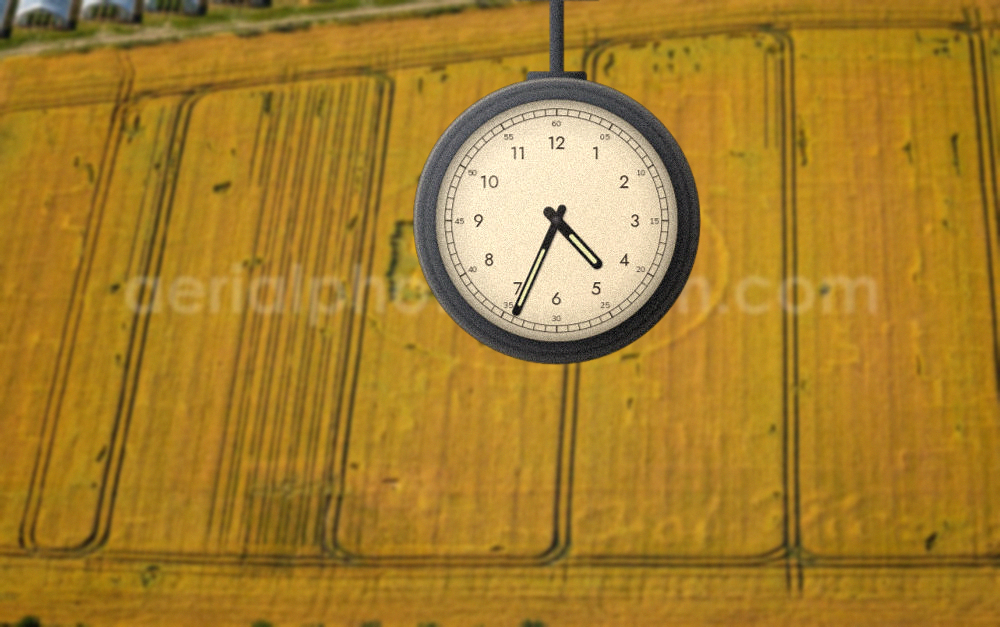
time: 4:34
